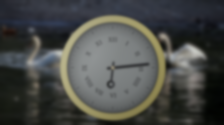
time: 6:14
